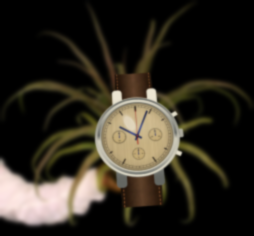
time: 10:04
